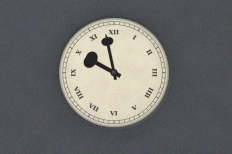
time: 9:58
